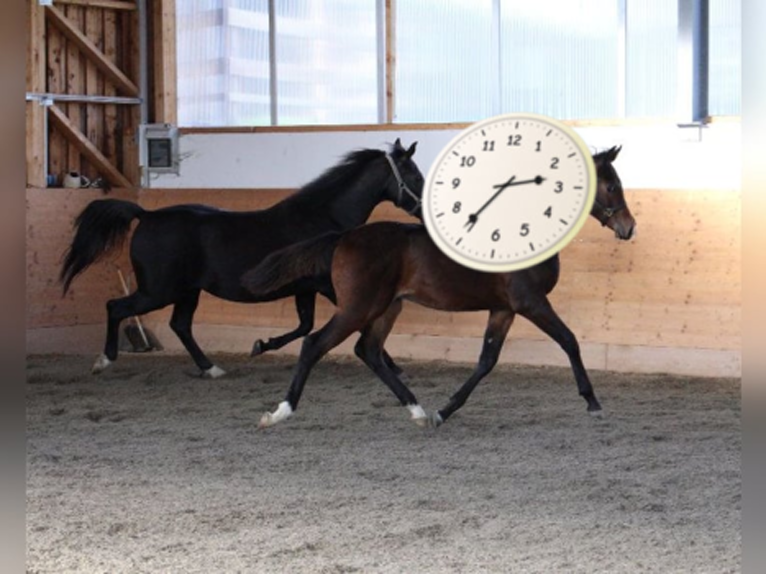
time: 2:36
